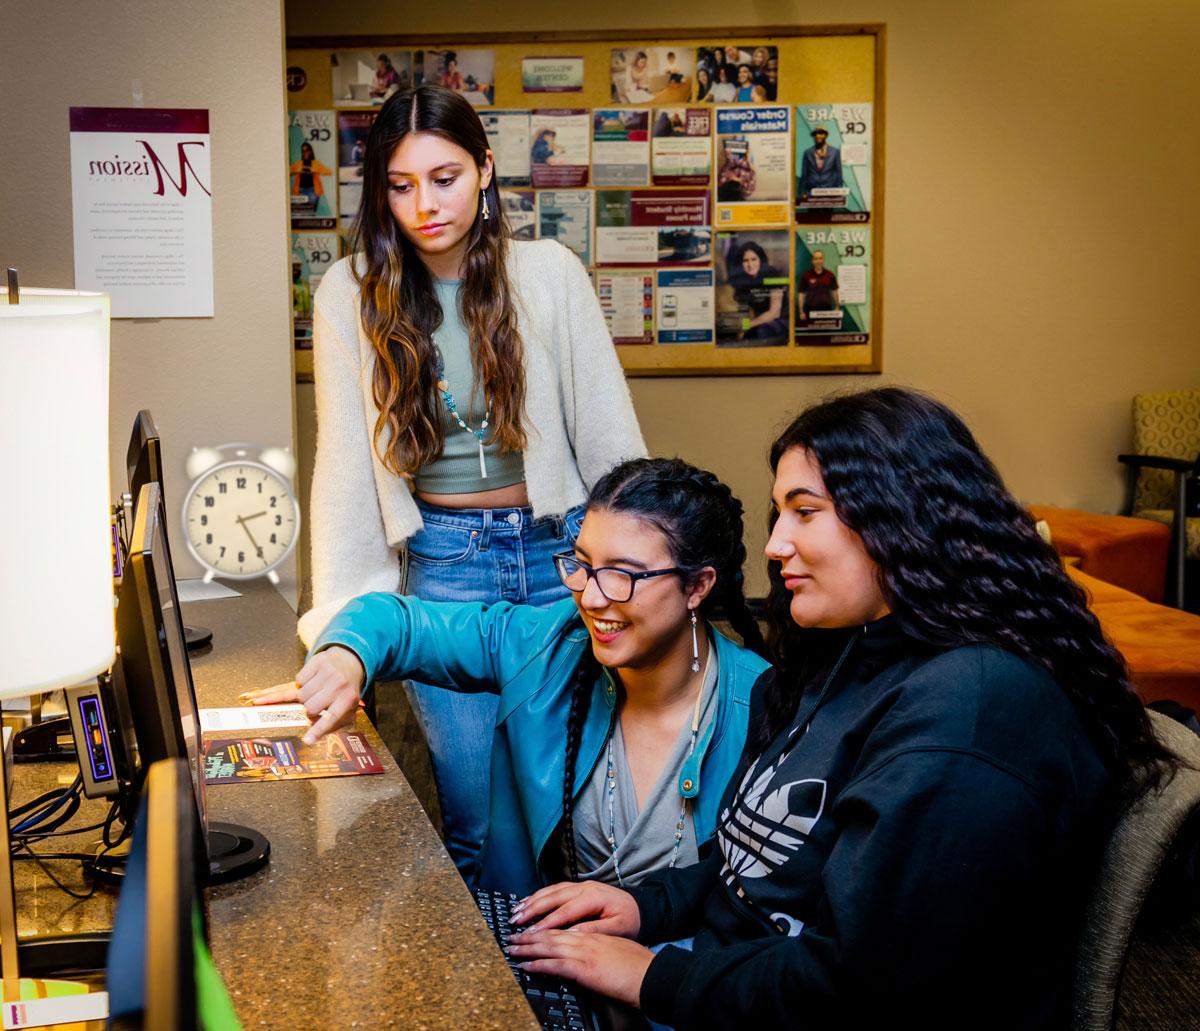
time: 2:25
